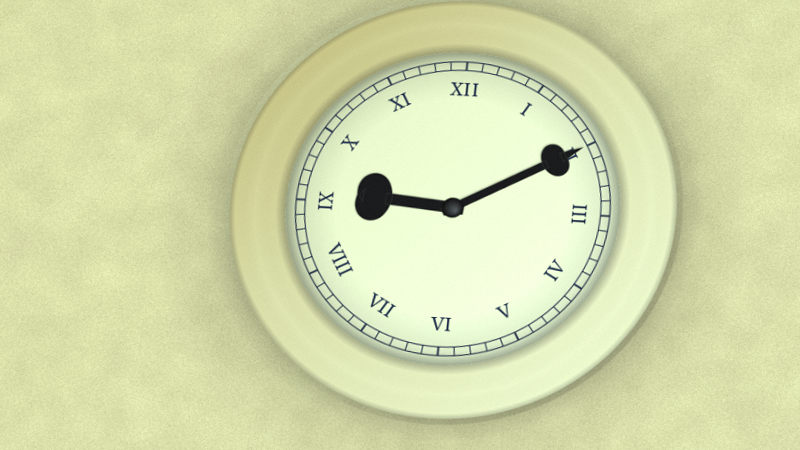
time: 9:10
